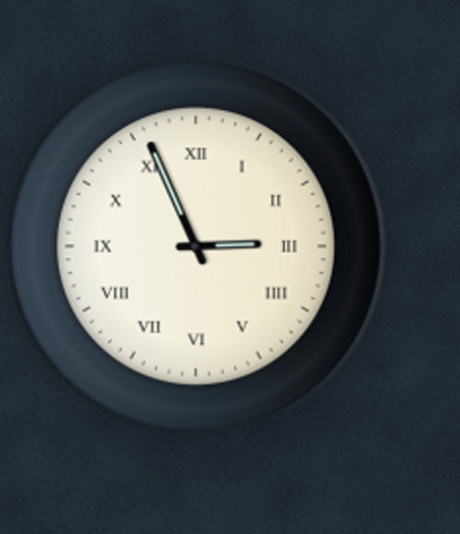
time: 2:56
